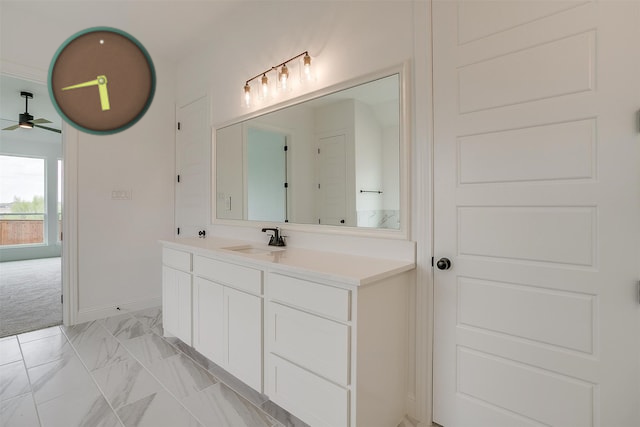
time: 5:43
